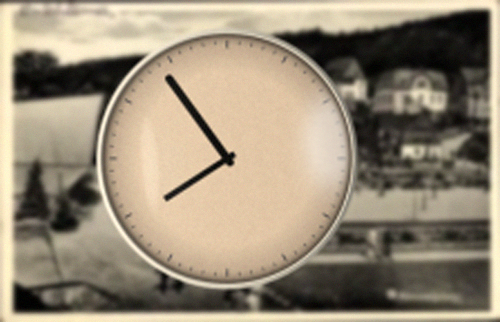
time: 7:54
